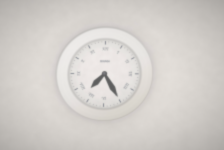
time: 7:25
